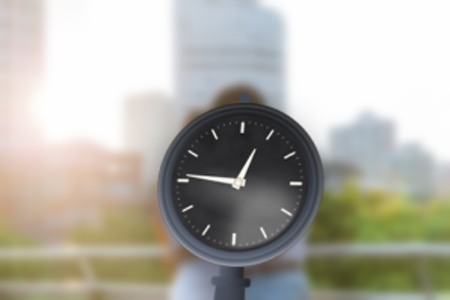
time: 12:46
